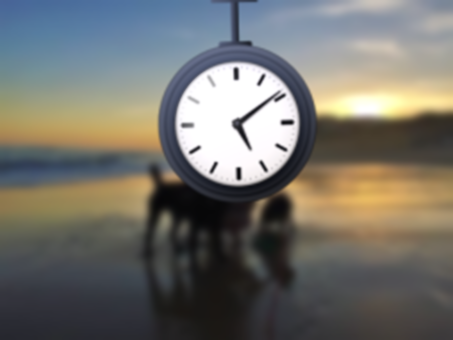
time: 5:09
